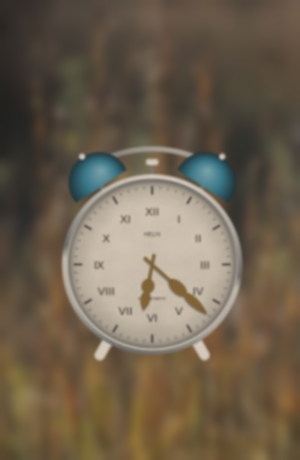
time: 6:22
